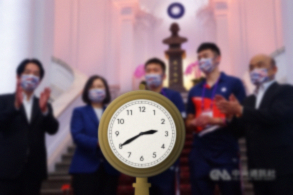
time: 2:40
